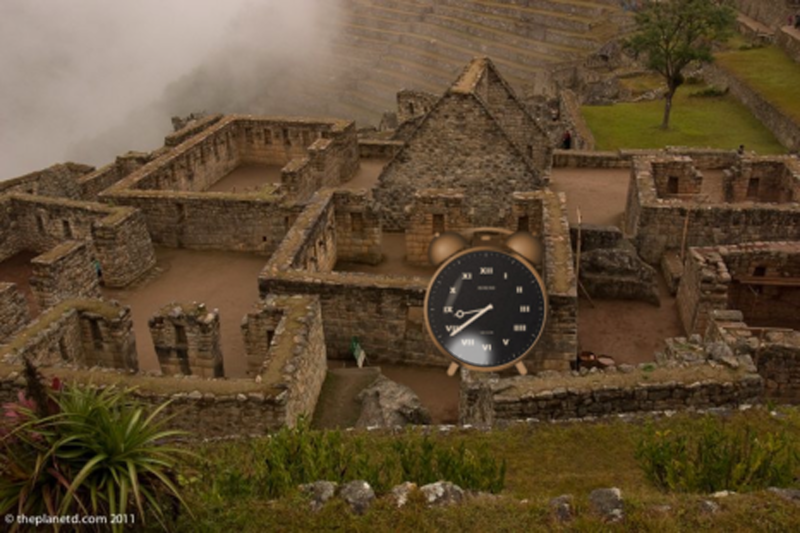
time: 8:39
